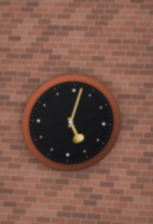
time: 5:02
